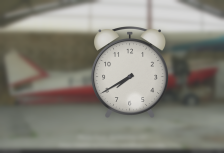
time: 7:40
